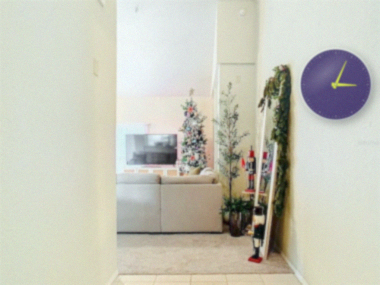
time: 3:04
